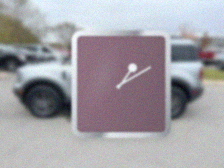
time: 1:10
